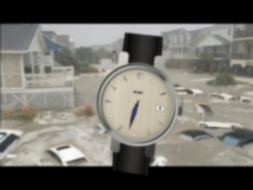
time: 6:32
